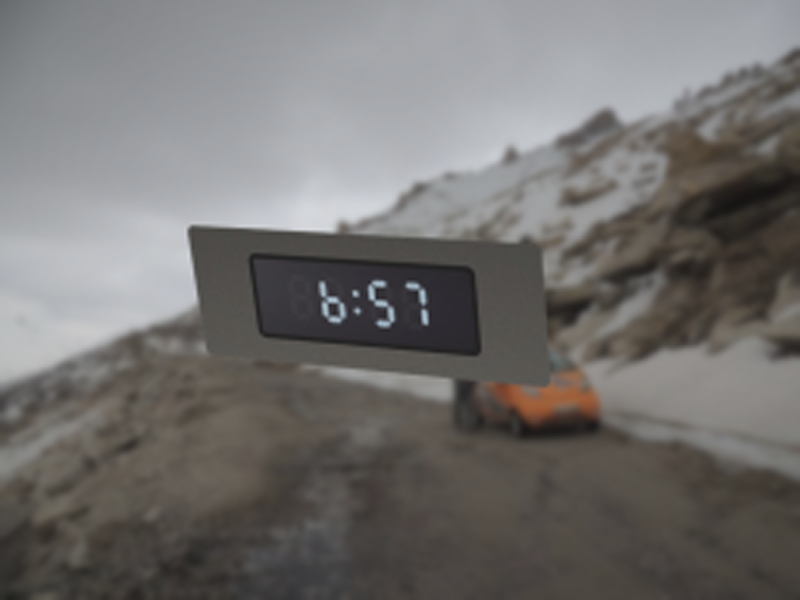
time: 6:57
